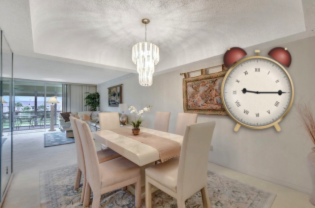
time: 9:15
